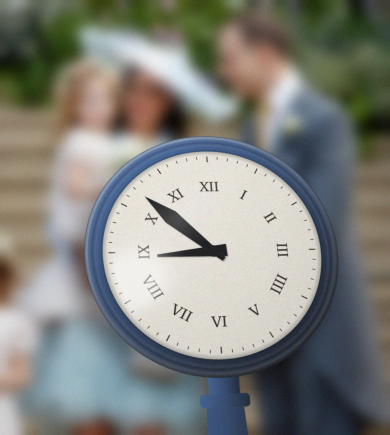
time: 8:52
